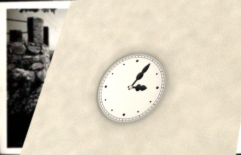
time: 3:05
